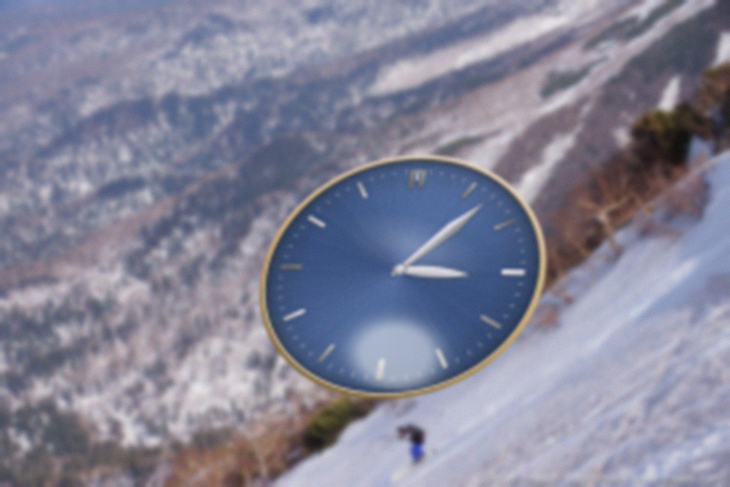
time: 3:07
